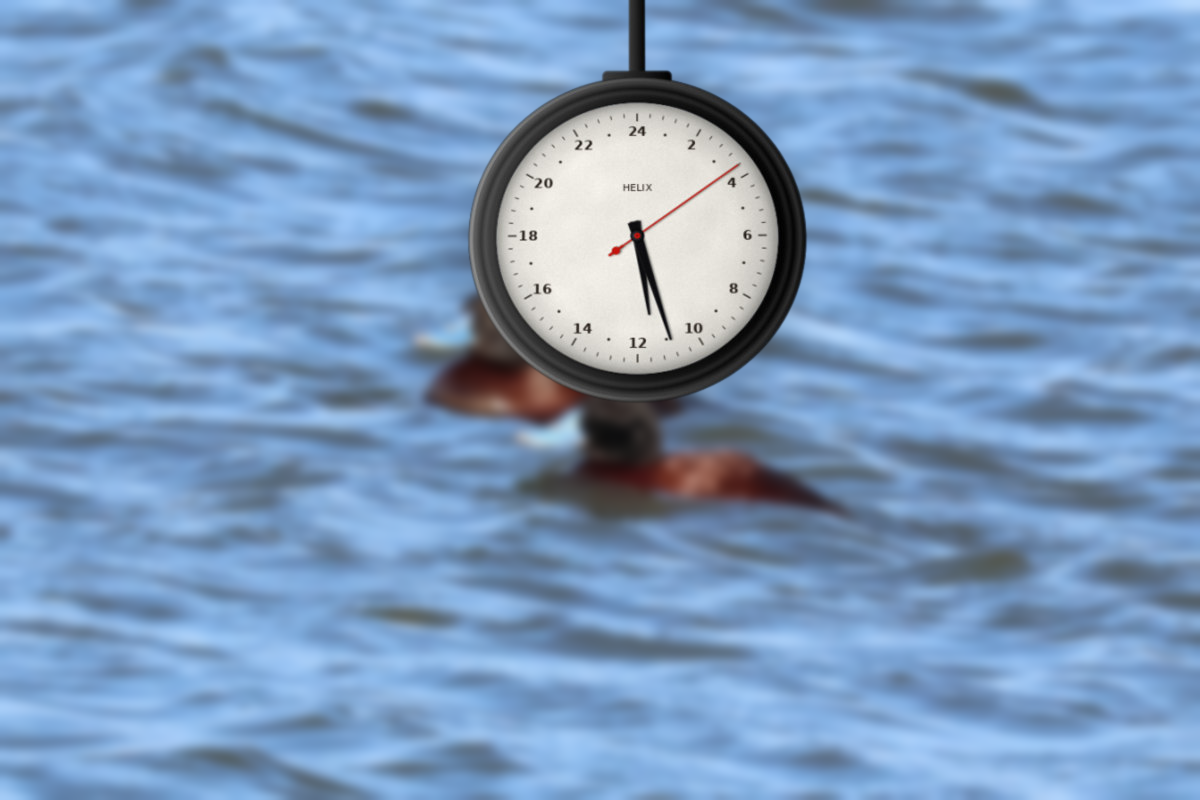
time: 11:27:09
